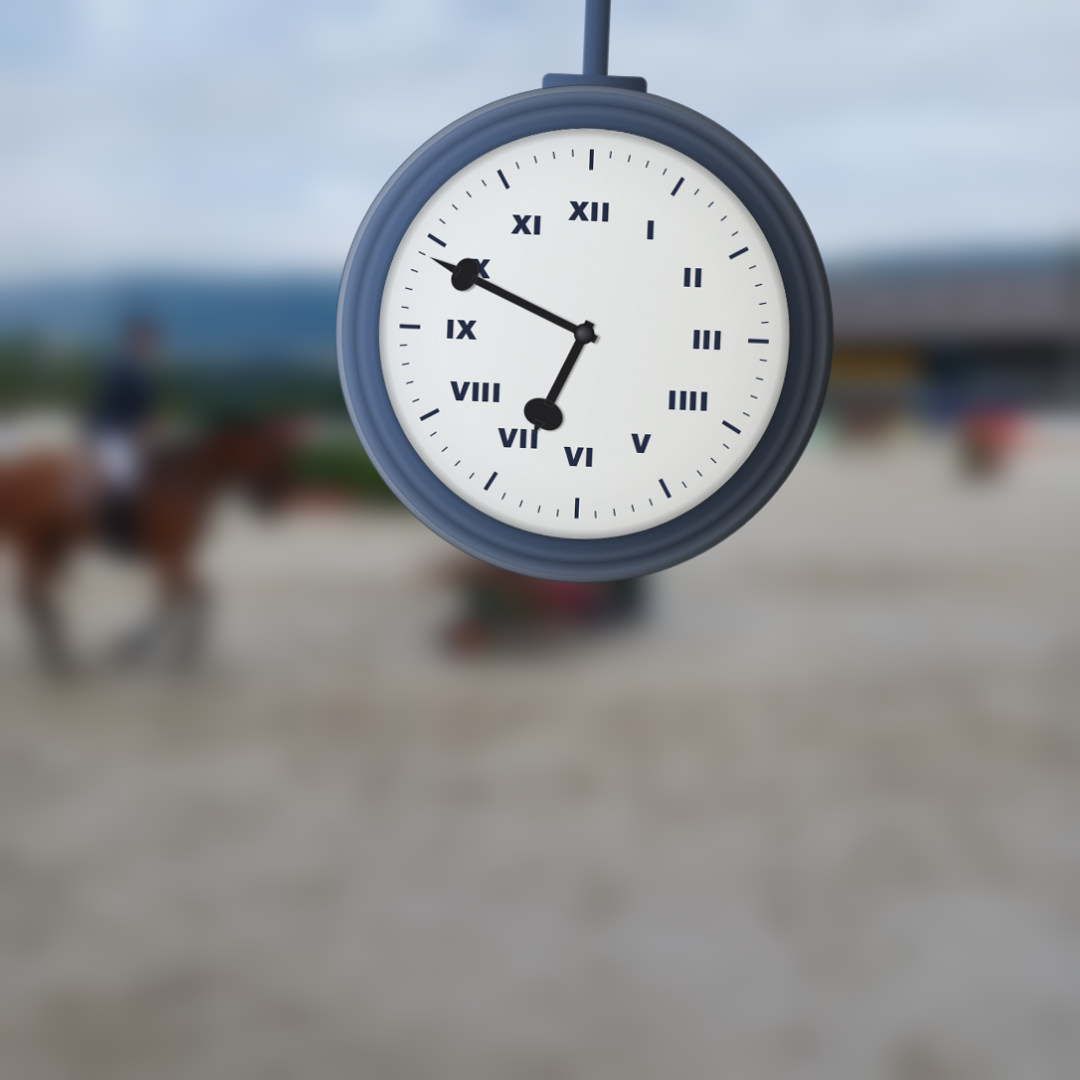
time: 6:49
